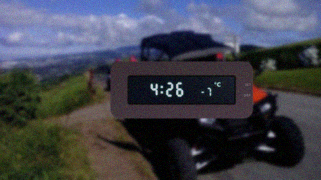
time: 4:26
